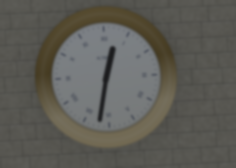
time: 12:32
